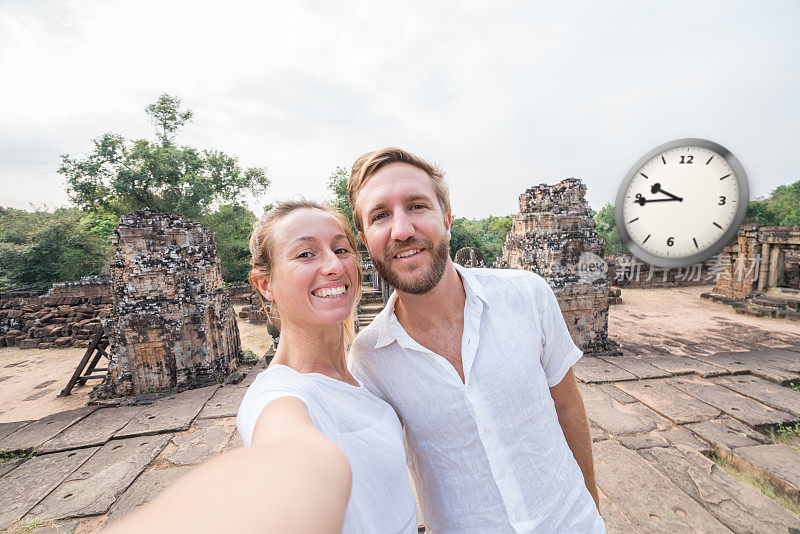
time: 9:44
